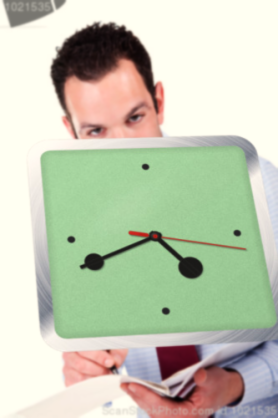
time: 4:41:17
